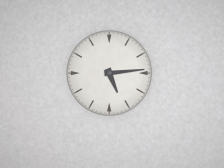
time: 5:14
